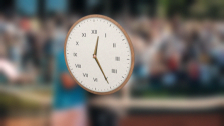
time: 12:25
